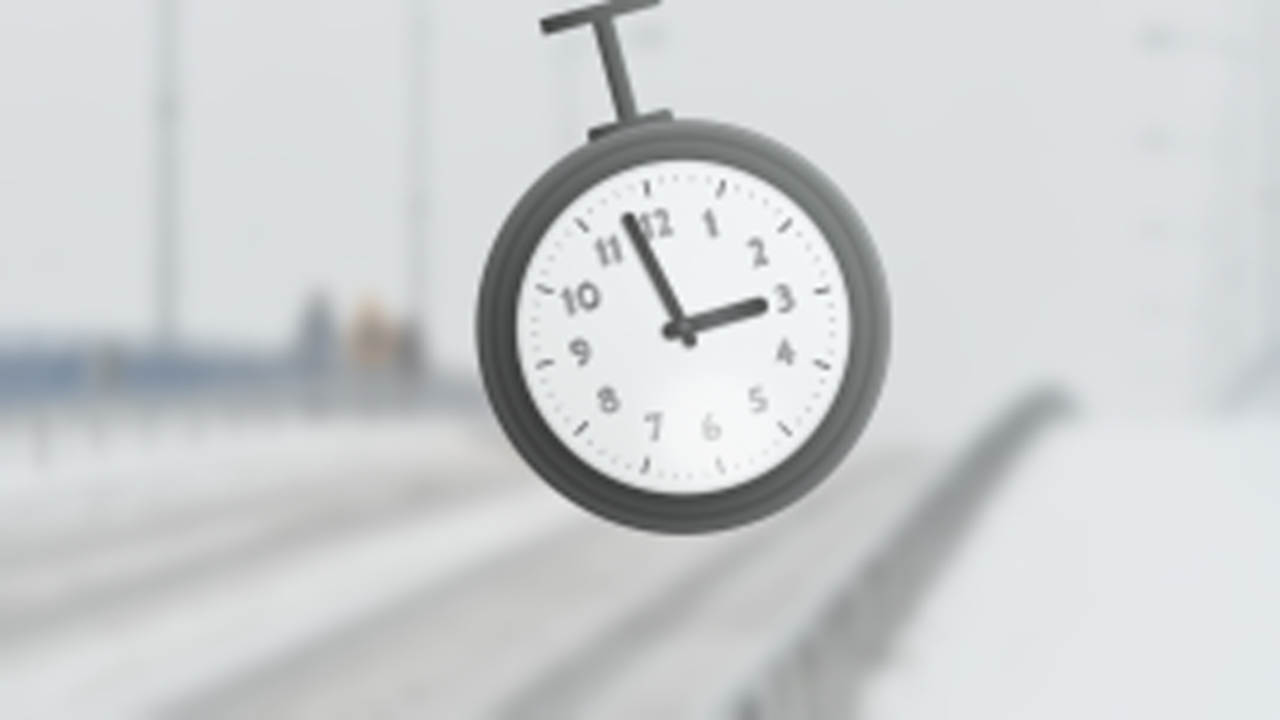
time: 2:58
